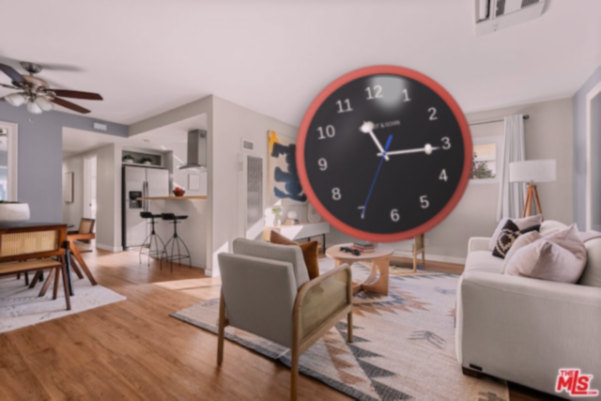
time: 11:15:35
